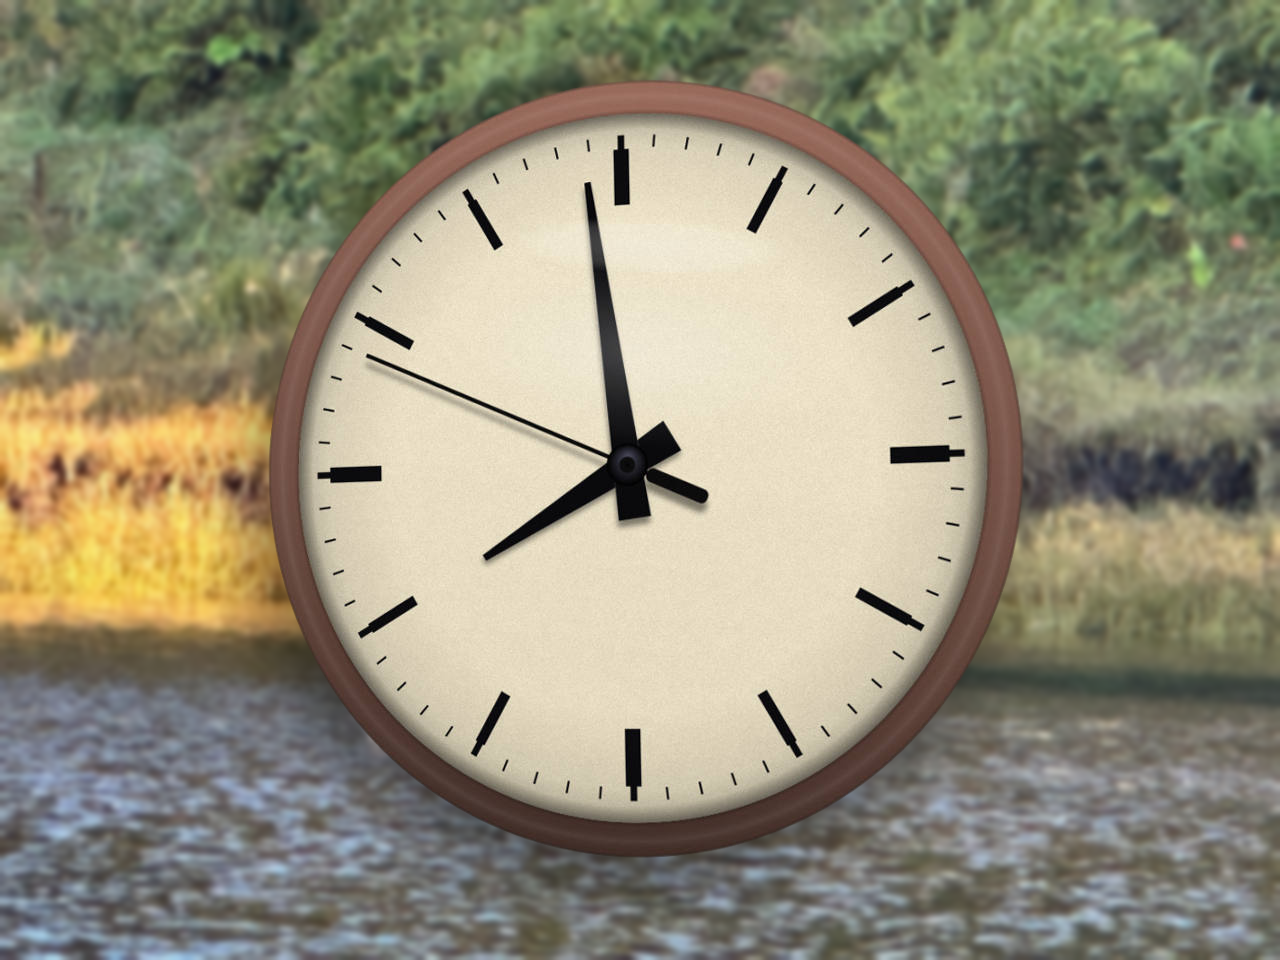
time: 7:58:49
